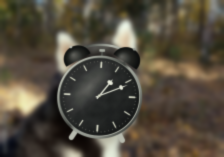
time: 1:11
